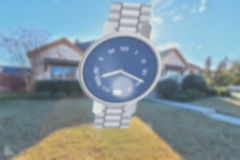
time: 8:19
